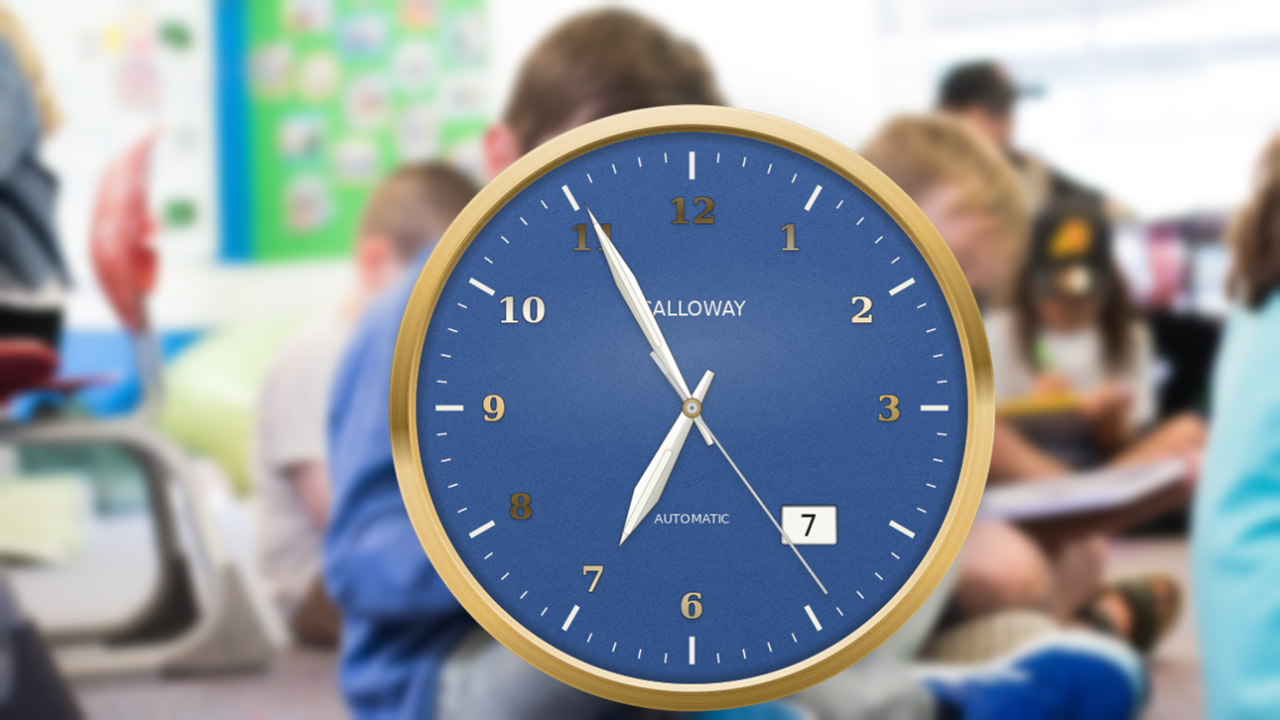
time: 6:55:24
